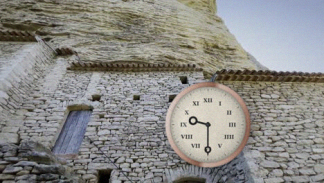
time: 9:30
